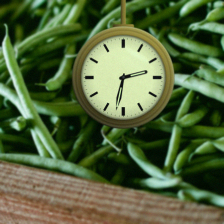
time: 2:32
